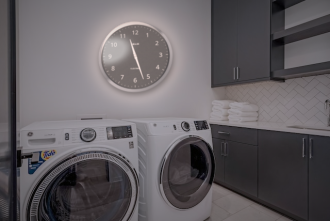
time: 11:27
